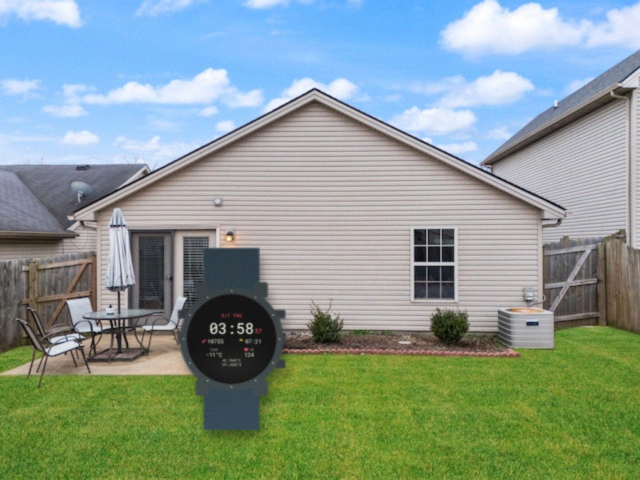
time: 3:58
